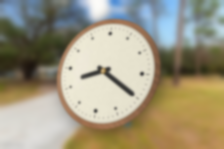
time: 8:20
